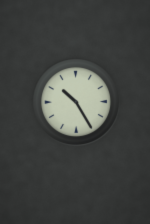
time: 10:25
